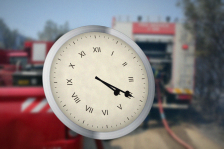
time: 4:20
